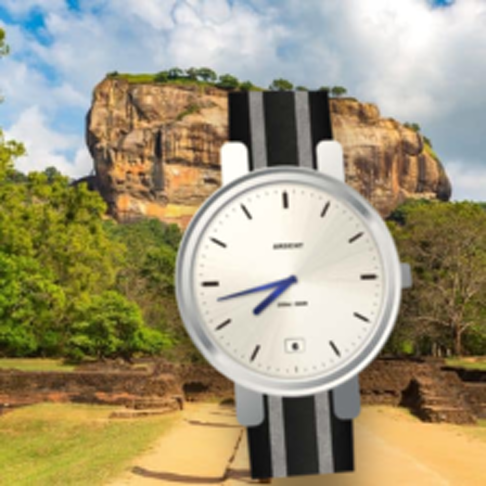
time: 7:43
